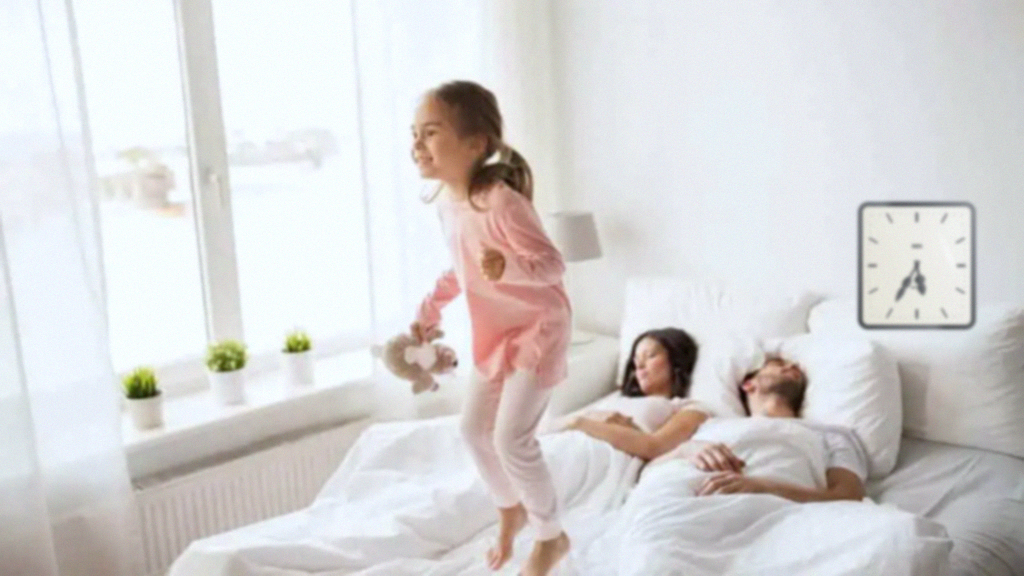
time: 5:35
